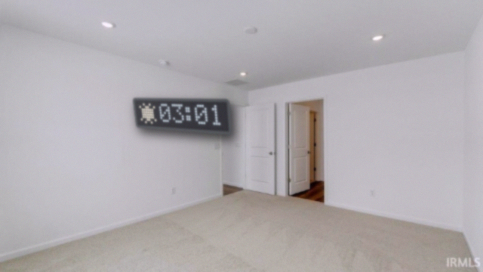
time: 3:01
